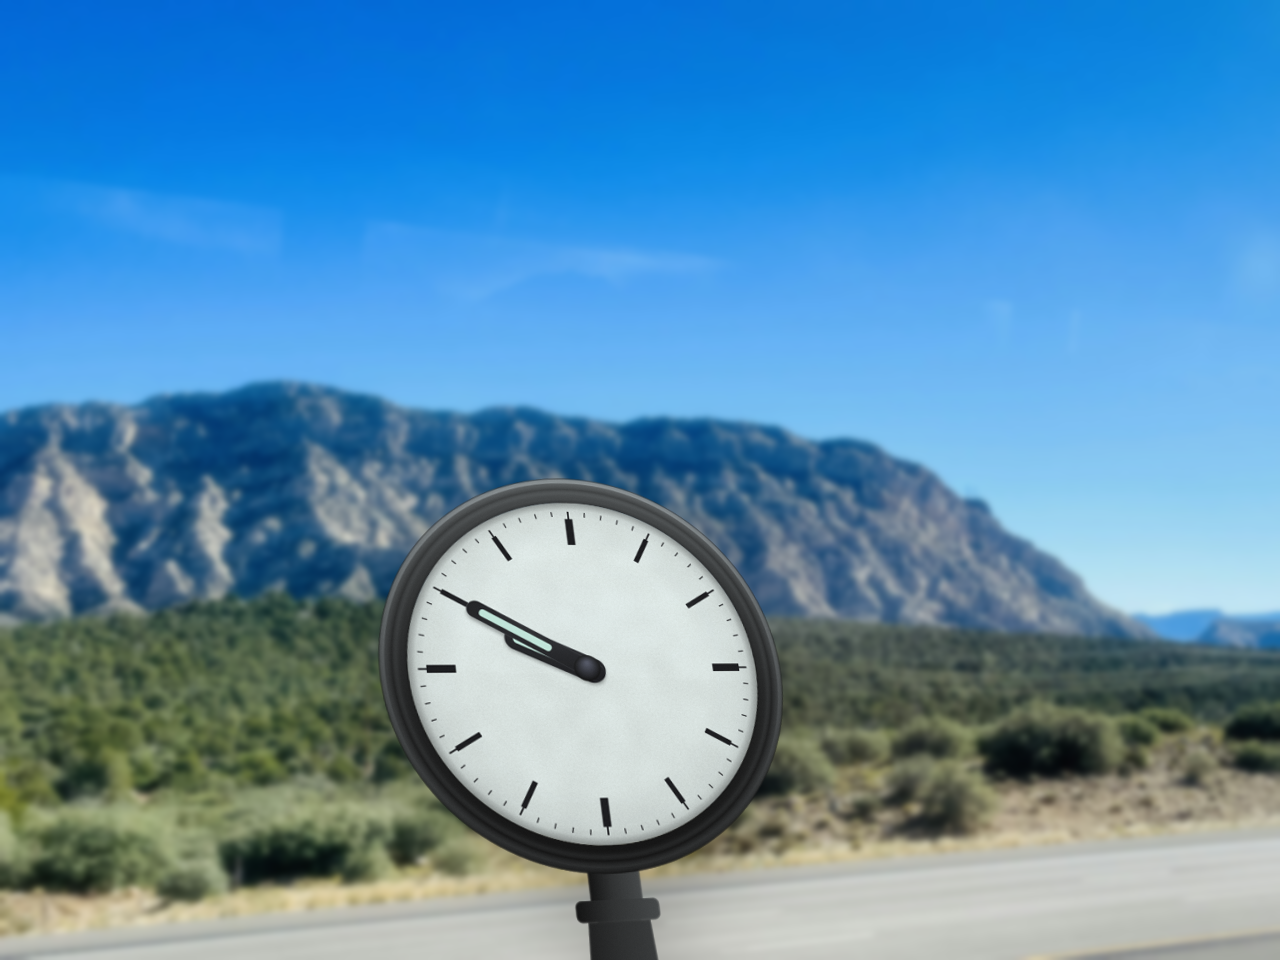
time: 9:50
